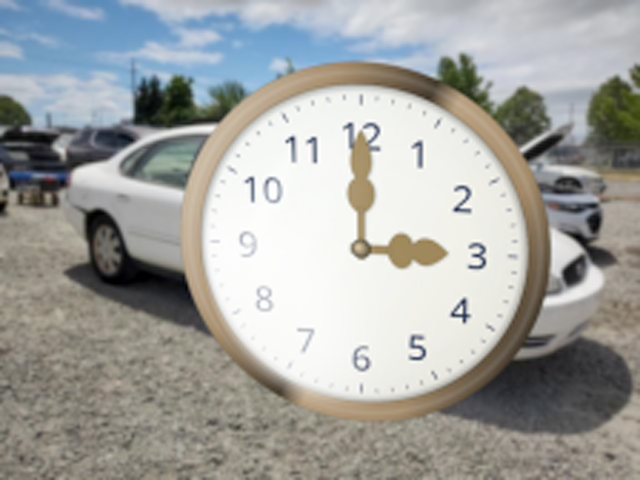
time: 3:00
